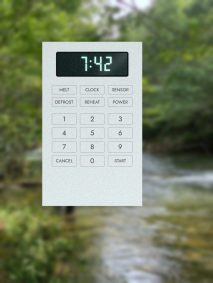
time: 7:42
